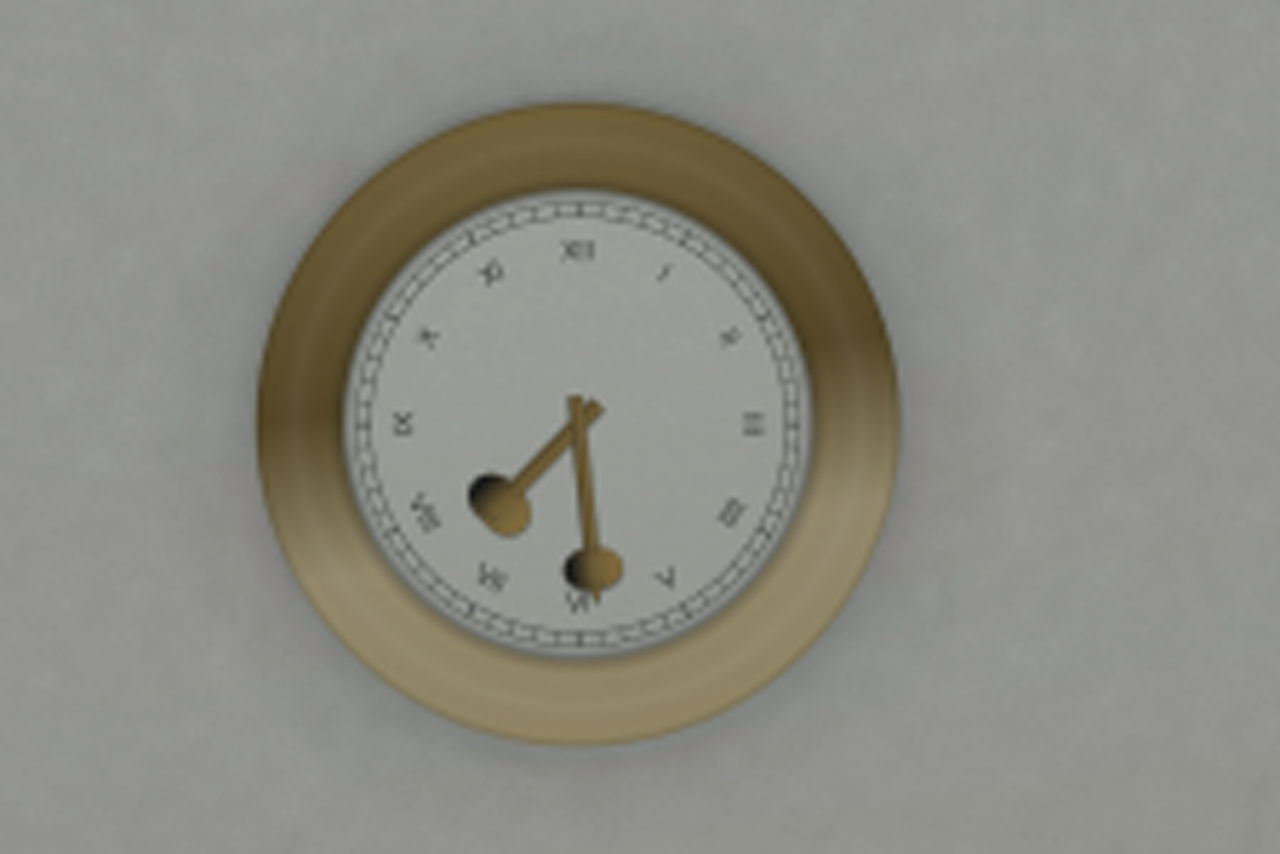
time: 7:29
